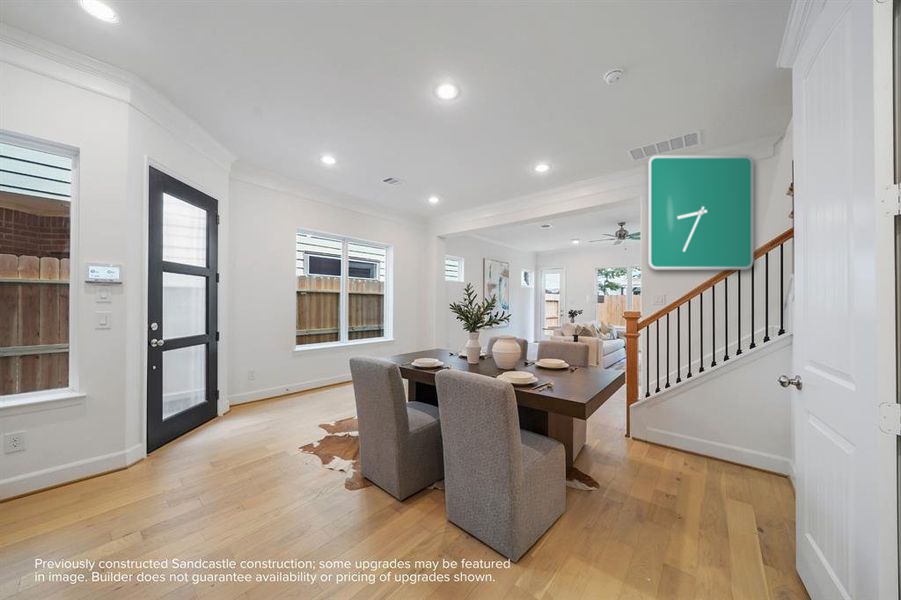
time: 8:34
